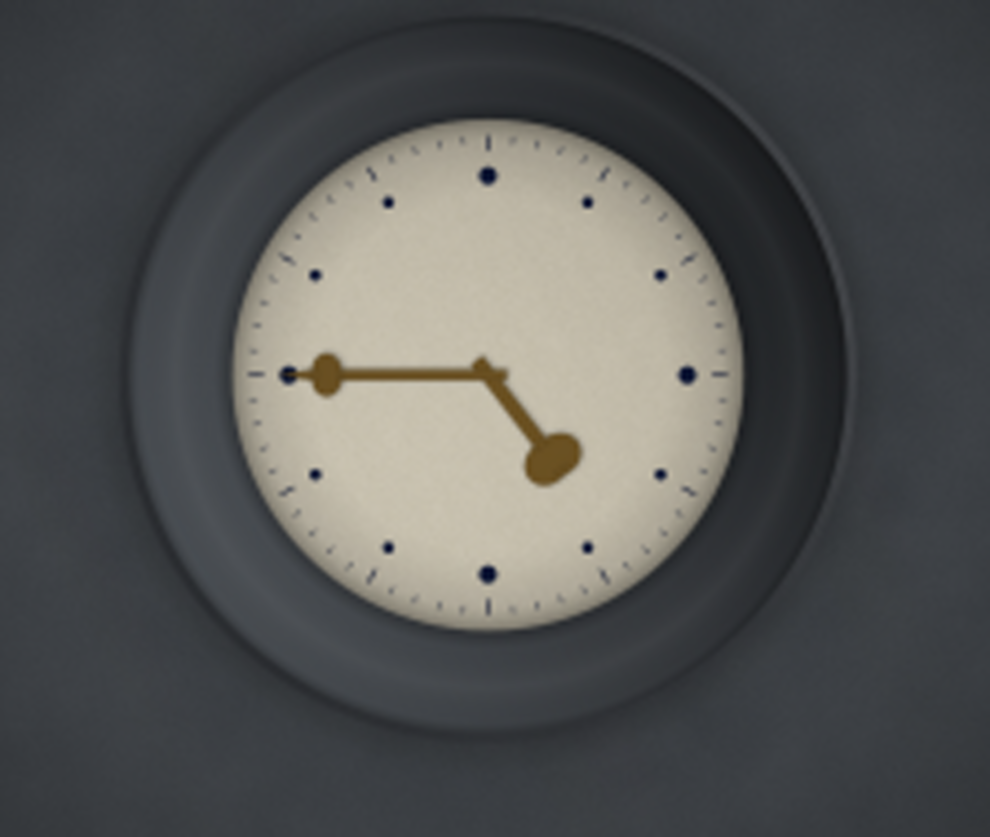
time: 4:45
